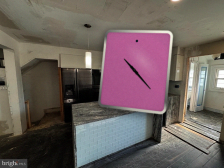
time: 10:22
